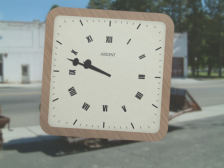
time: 9:48
